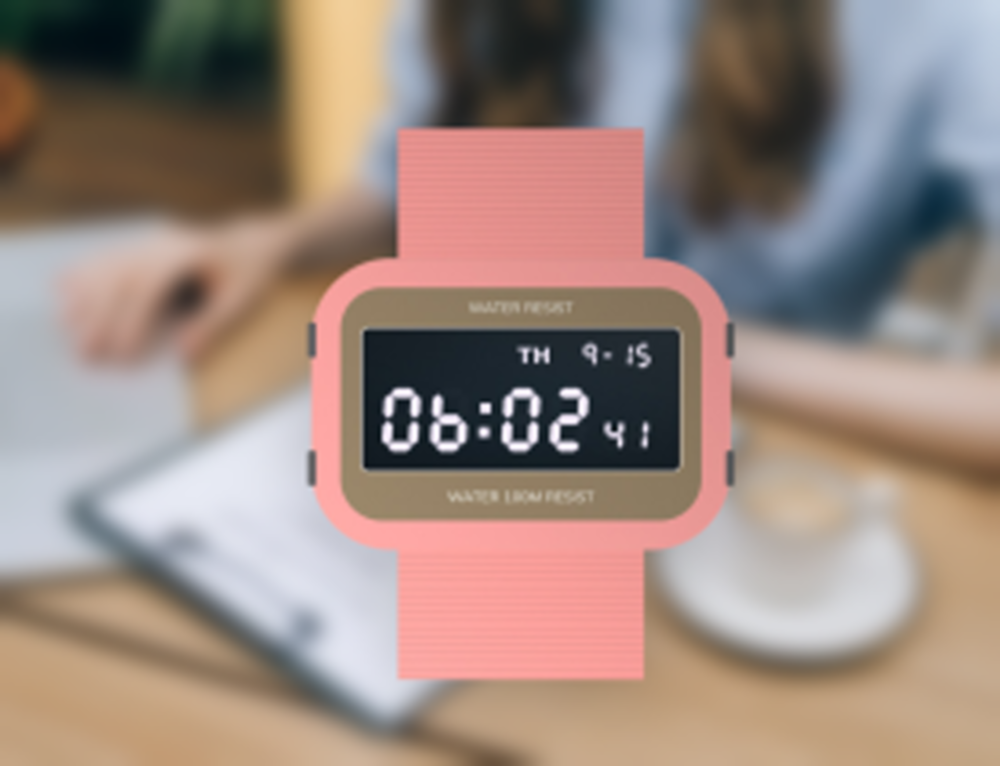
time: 6:02:41
